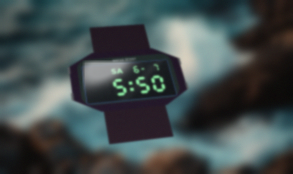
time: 5:50
